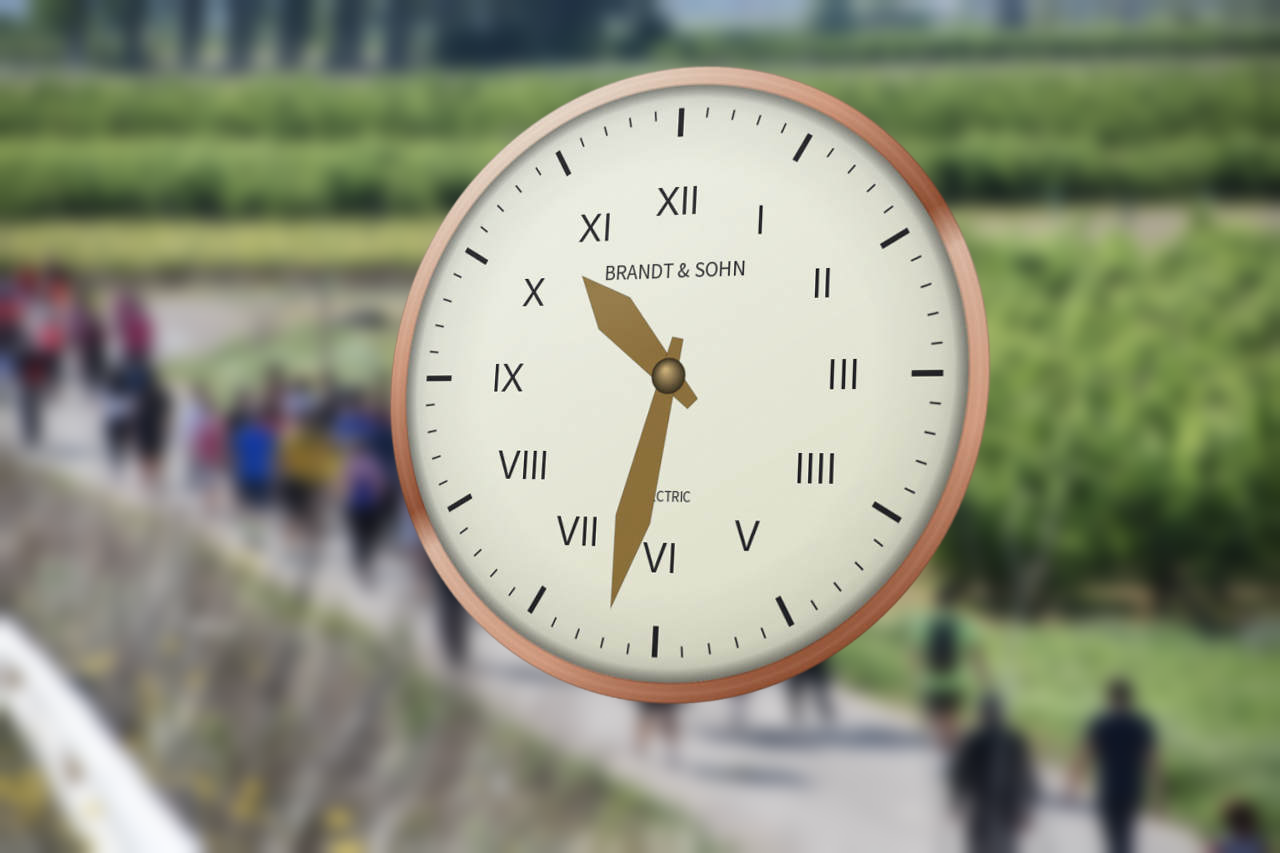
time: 10:32
